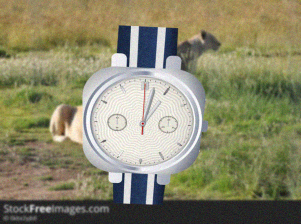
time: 1:02
